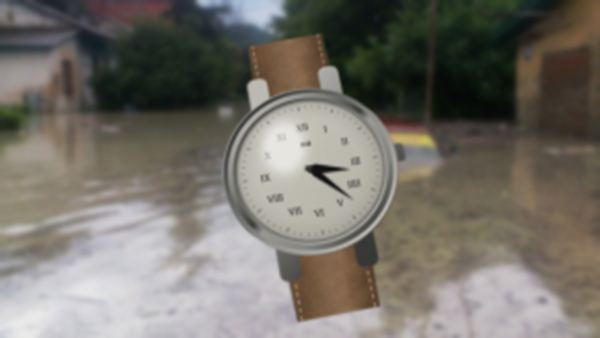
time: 3:23
